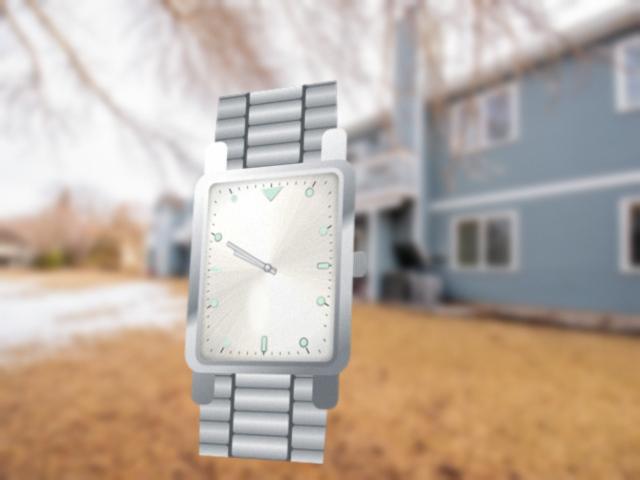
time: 9:50
